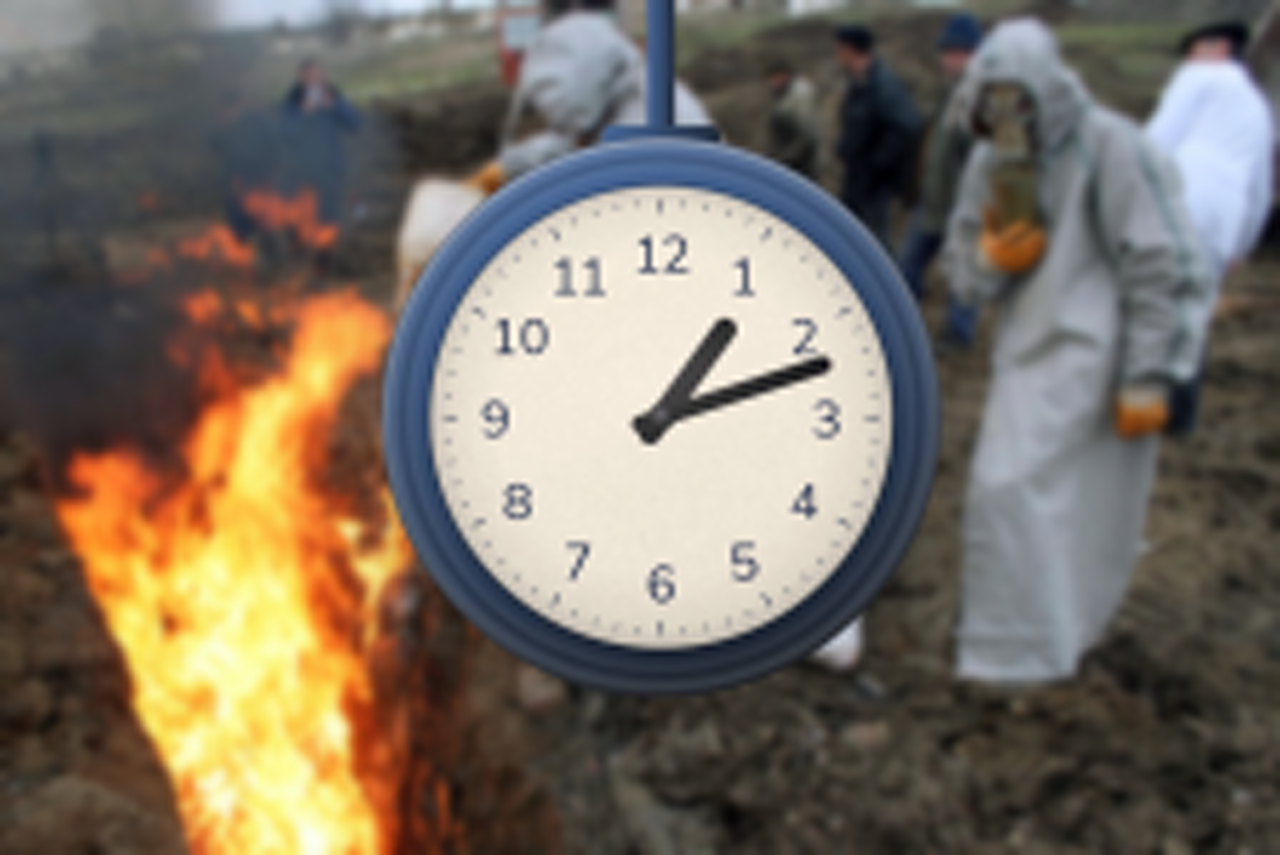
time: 1:12
